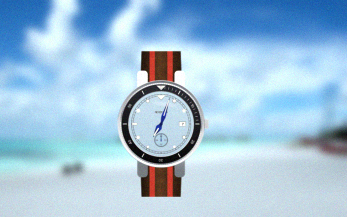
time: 7:03
